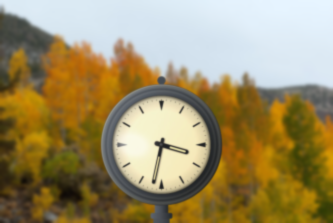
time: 3:32
